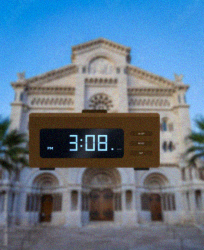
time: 3:08
